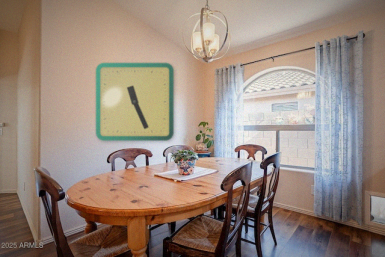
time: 11:26
